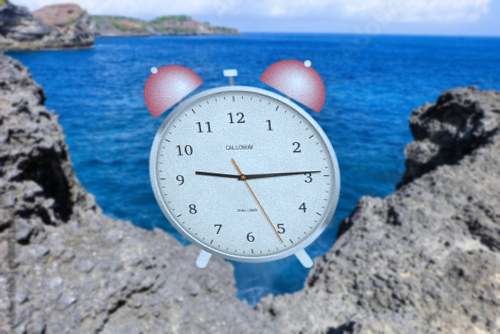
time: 9:14:26
